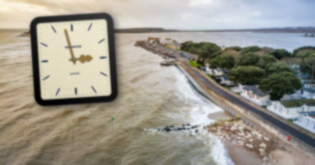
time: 2:58
